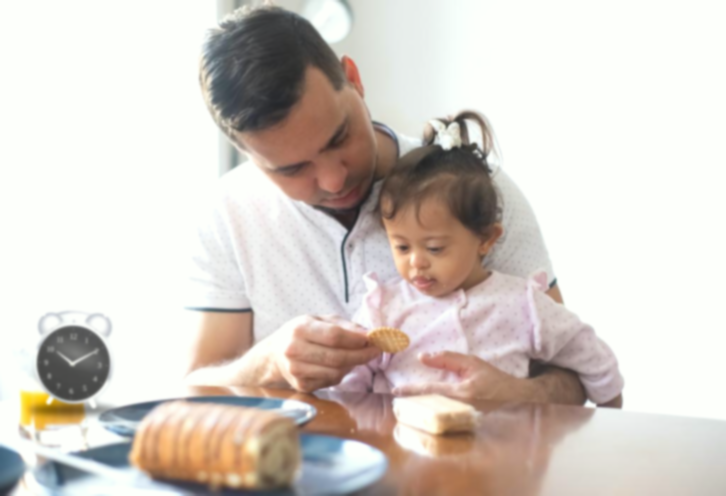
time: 10:10
